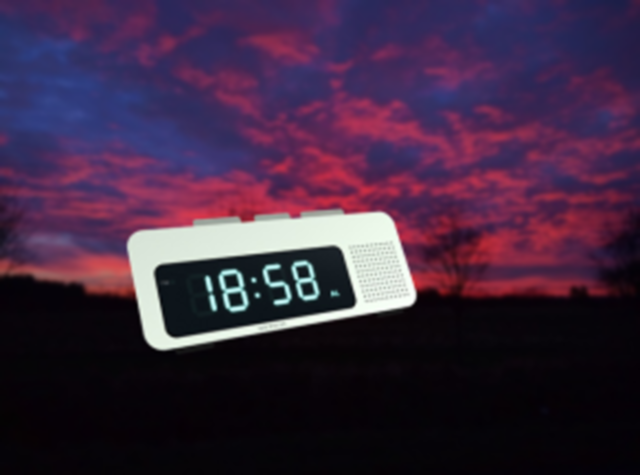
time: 18:58
